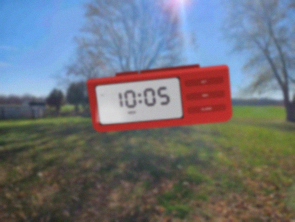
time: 10:05
